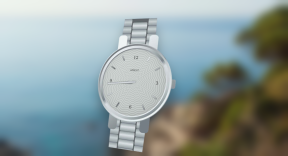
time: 8:44
